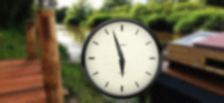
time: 5:57
